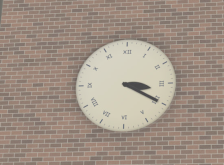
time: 3:20
